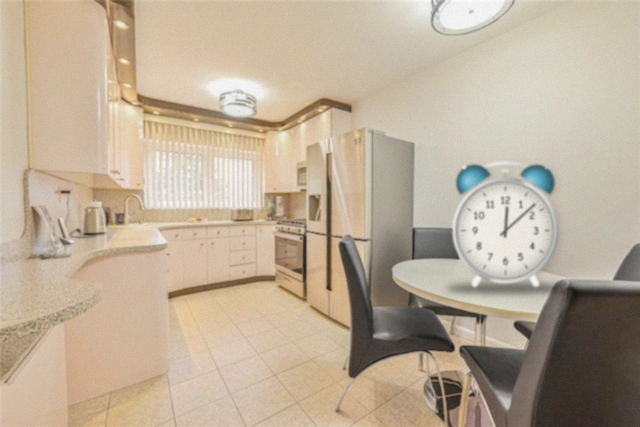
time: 12:08
